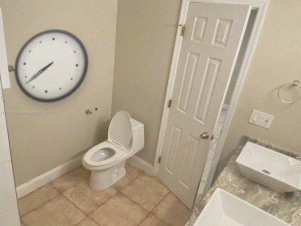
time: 7:38
